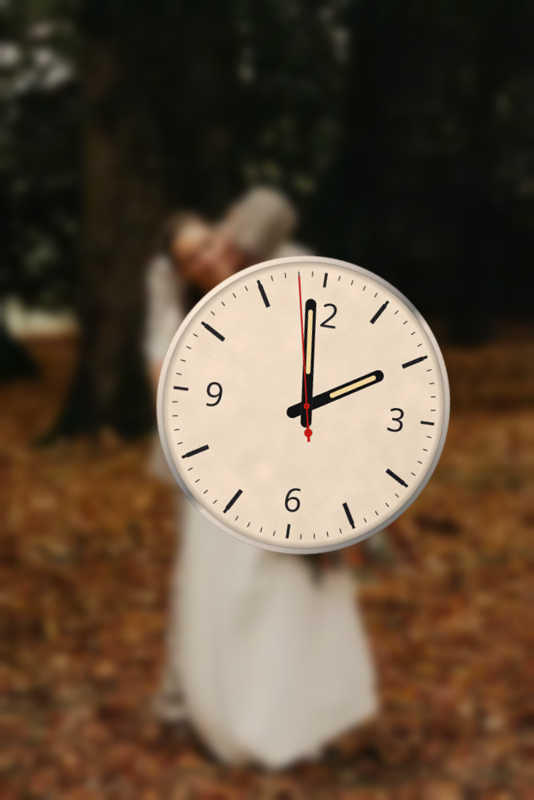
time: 1:58:58
